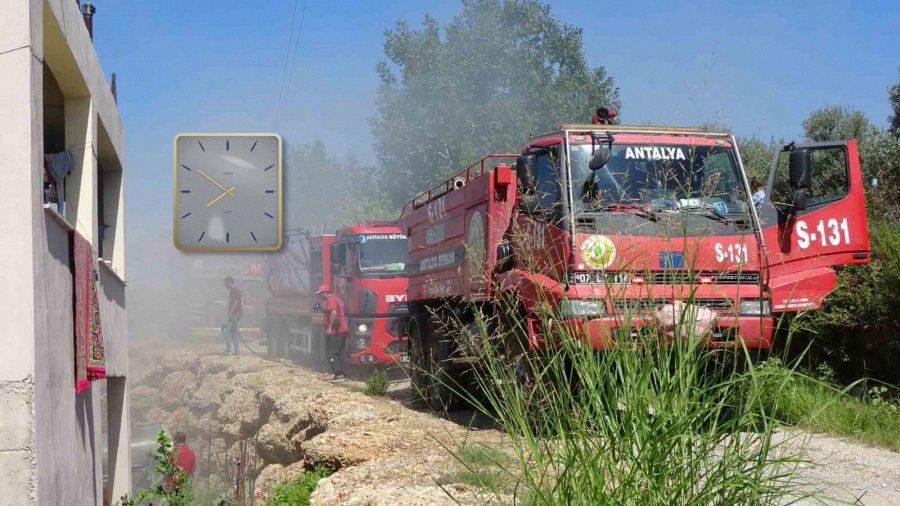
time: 7:51
